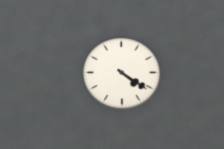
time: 4:21
